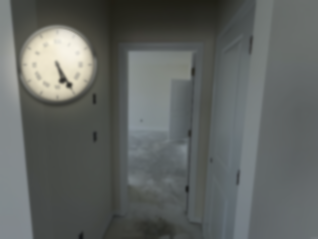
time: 5:25
